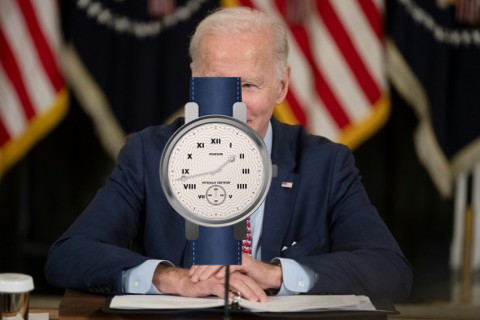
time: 1:43
